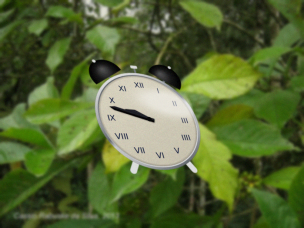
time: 9:48
